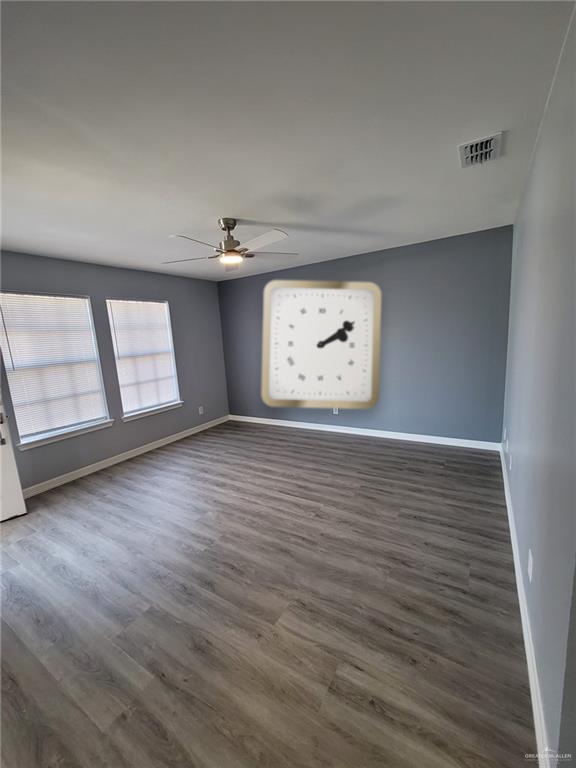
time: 2:09
